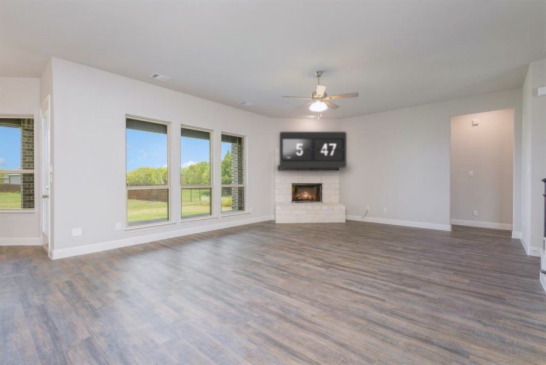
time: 5:47
